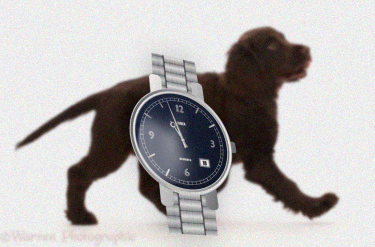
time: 10:57
